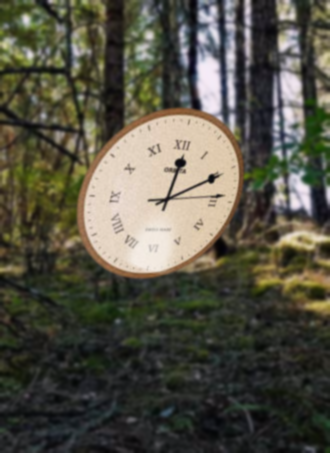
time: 12:10:14
